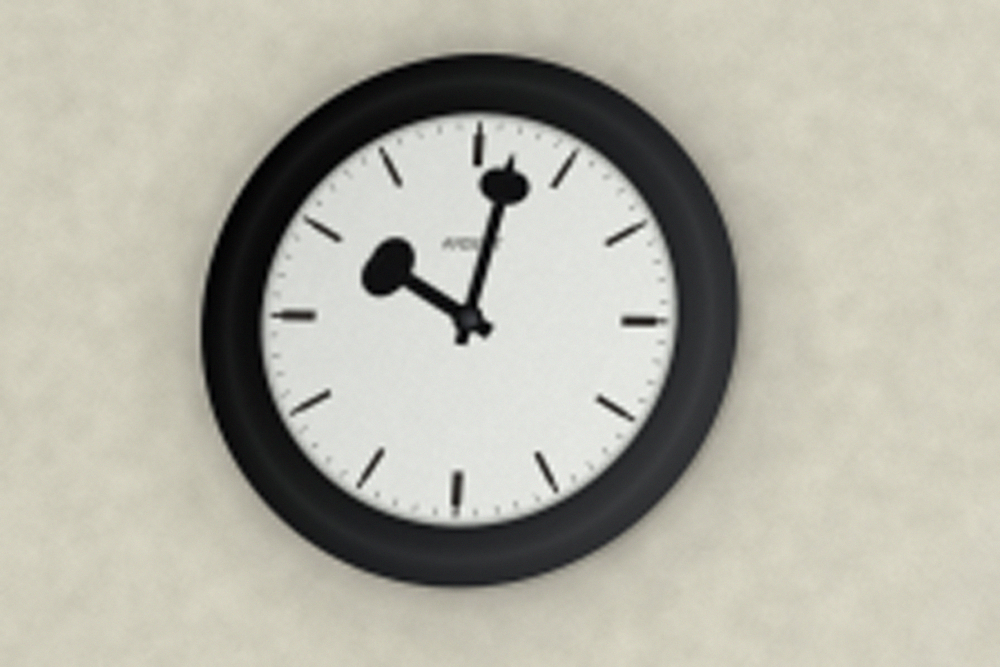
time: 10:02
